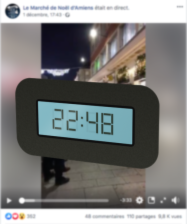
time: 22:48
